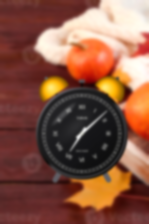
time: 7:08
